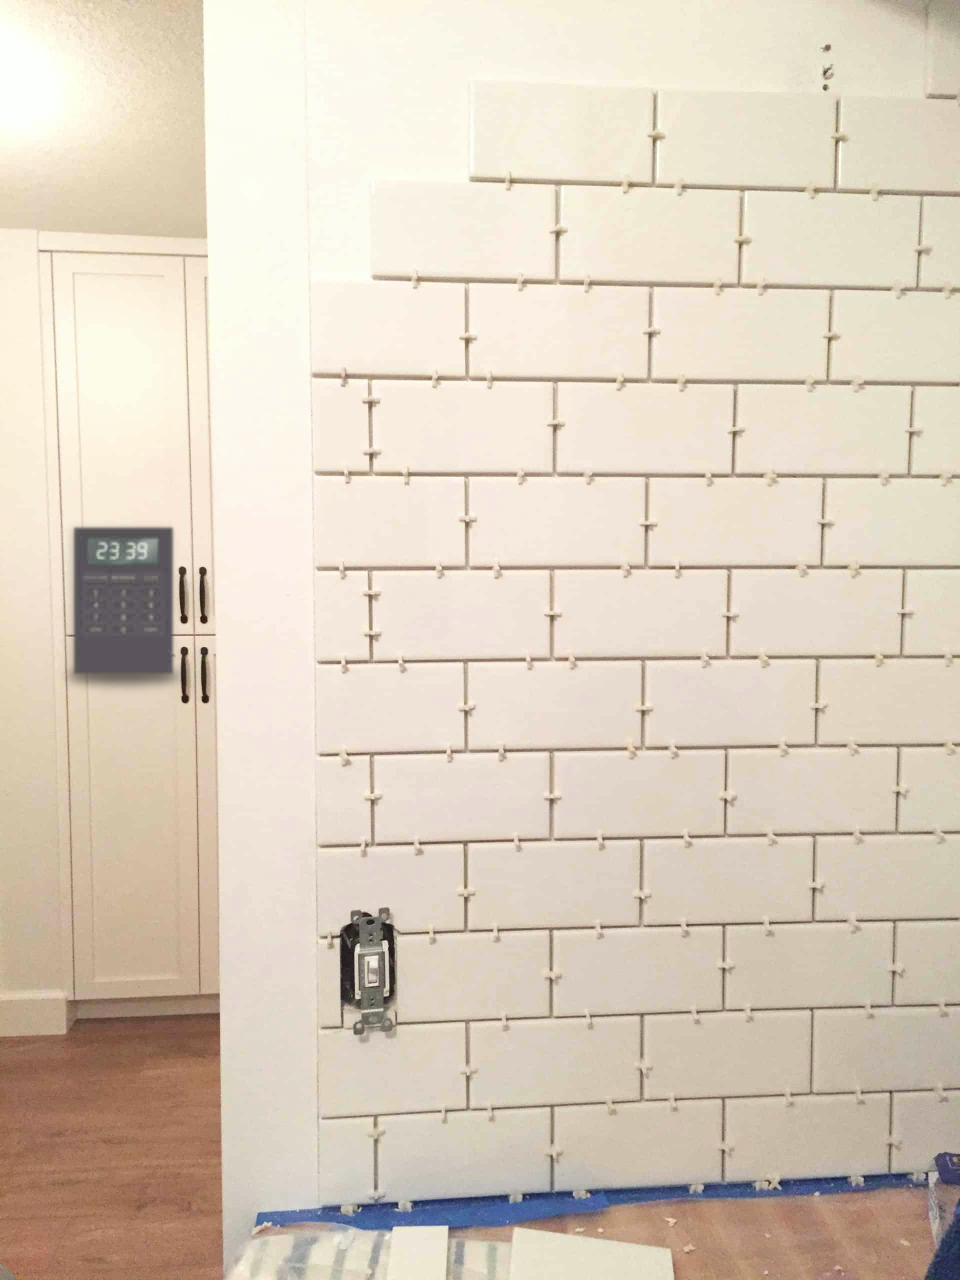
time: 23:39
